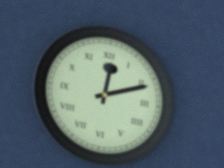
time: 12:11
